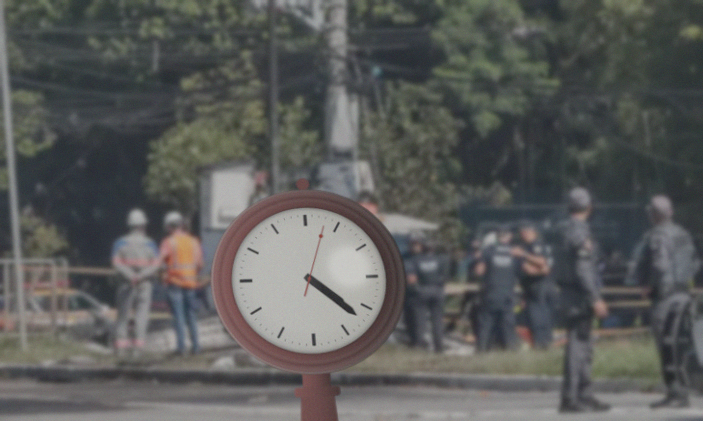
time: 4:22:03
